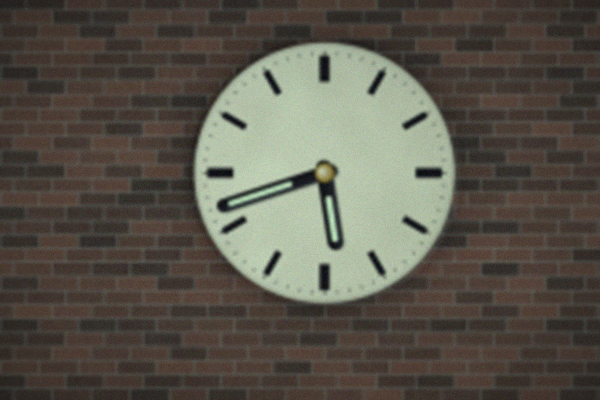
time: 5:42
